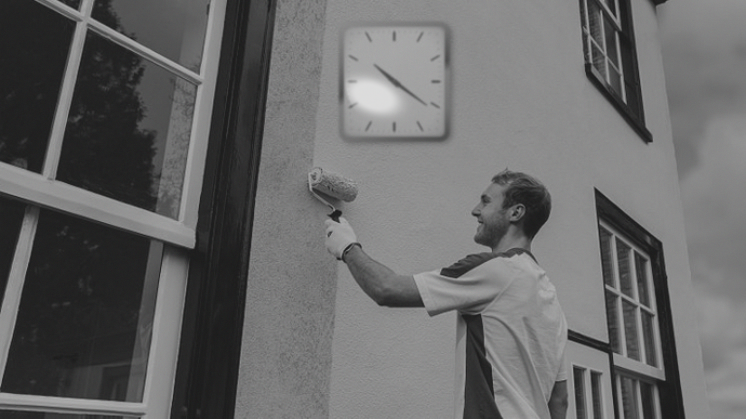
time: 10:21
